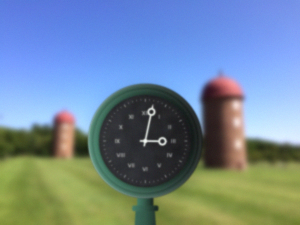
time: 3:02
